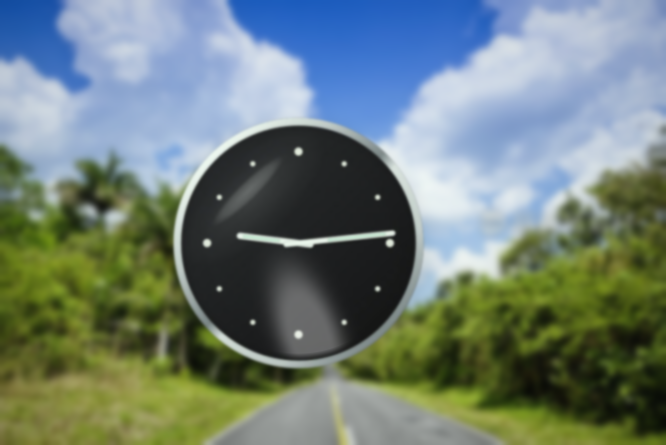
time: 9:14
